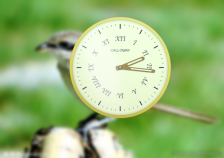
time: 2:16
